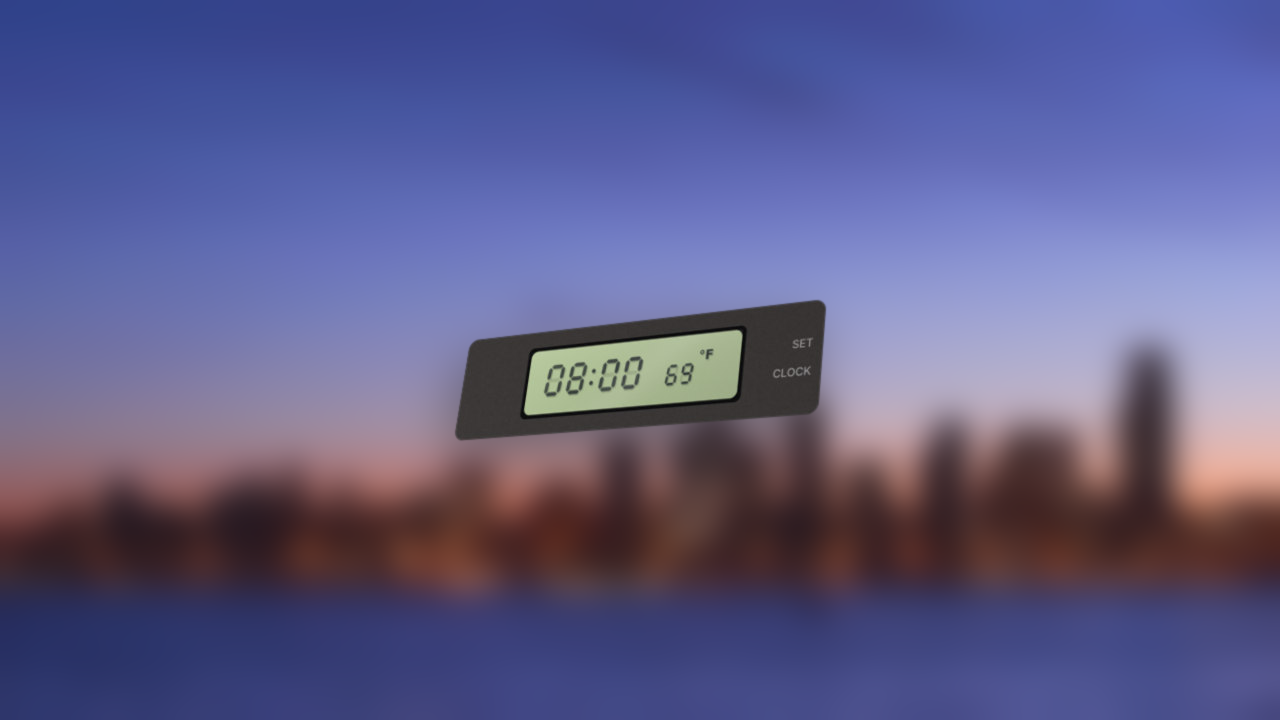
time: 8:00
